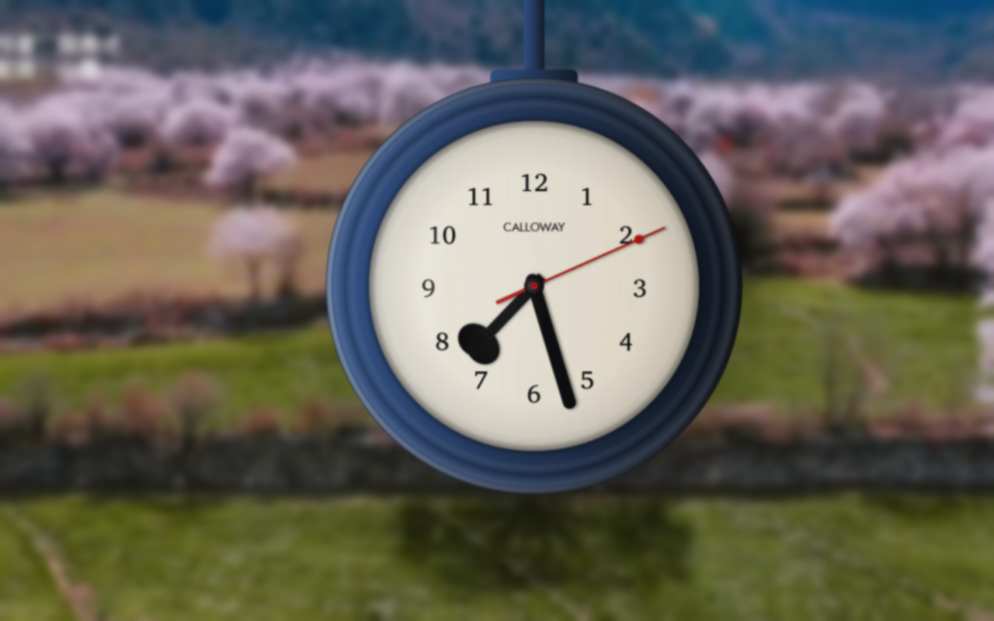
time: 7:27:11
